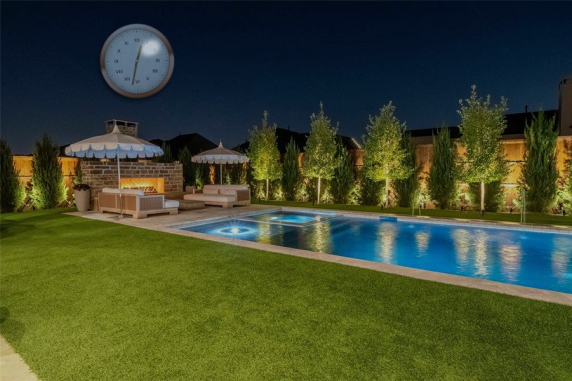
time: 12:32
